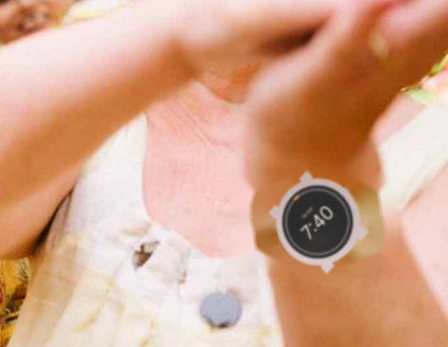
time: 7:40
